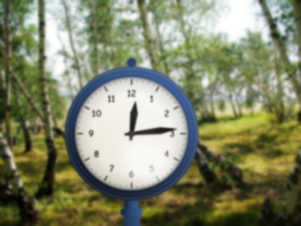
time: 12:14
